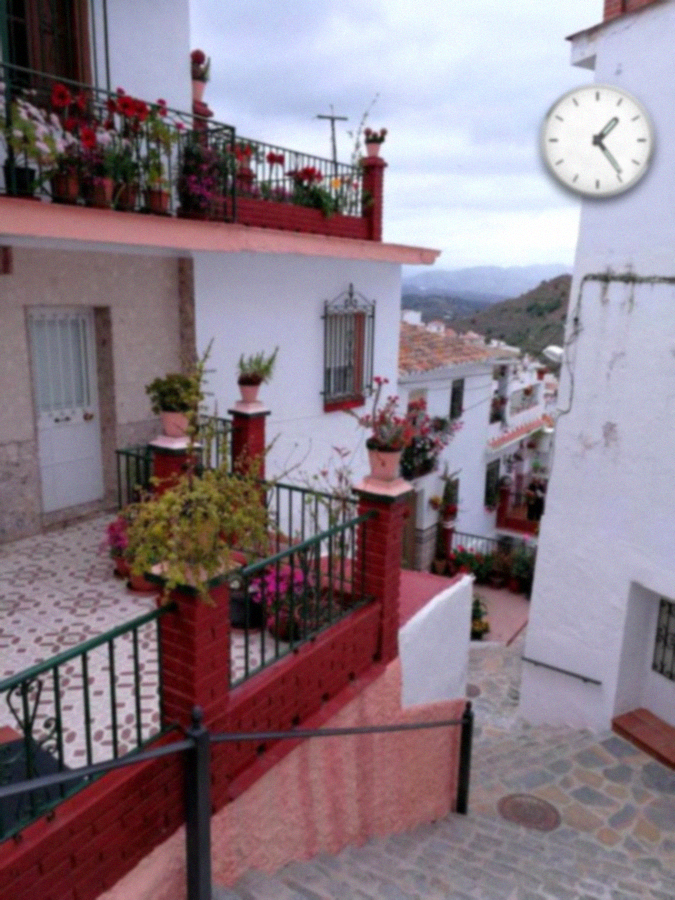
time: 1:24
